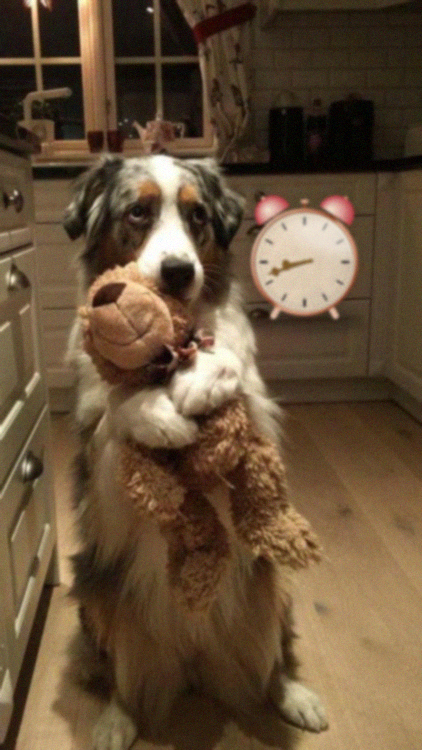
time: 8:42
